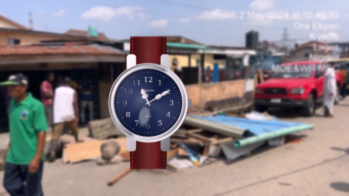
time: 11:10
